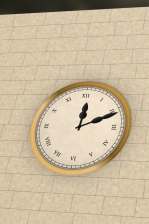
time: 12:11
